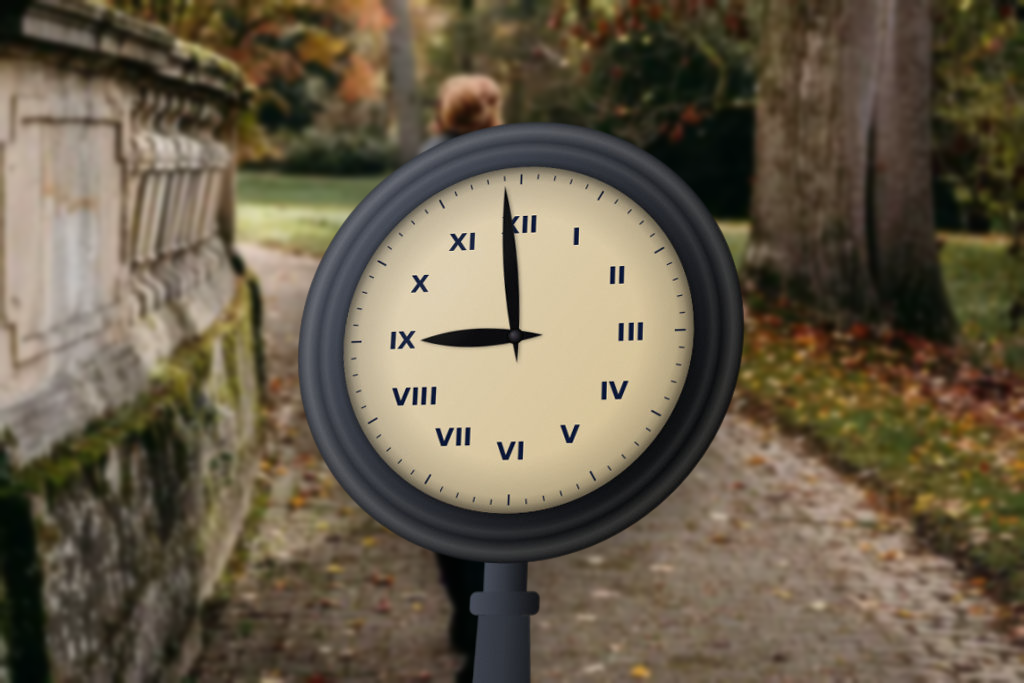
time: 8:59
